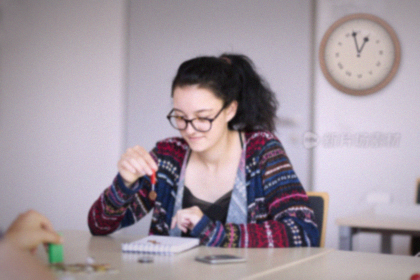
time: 12:58
